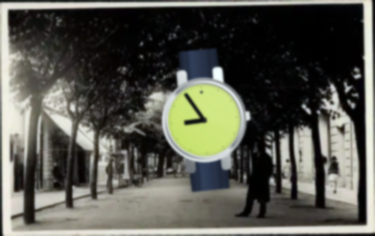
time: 8:55
